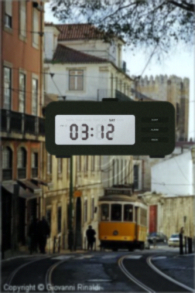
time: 3:12
